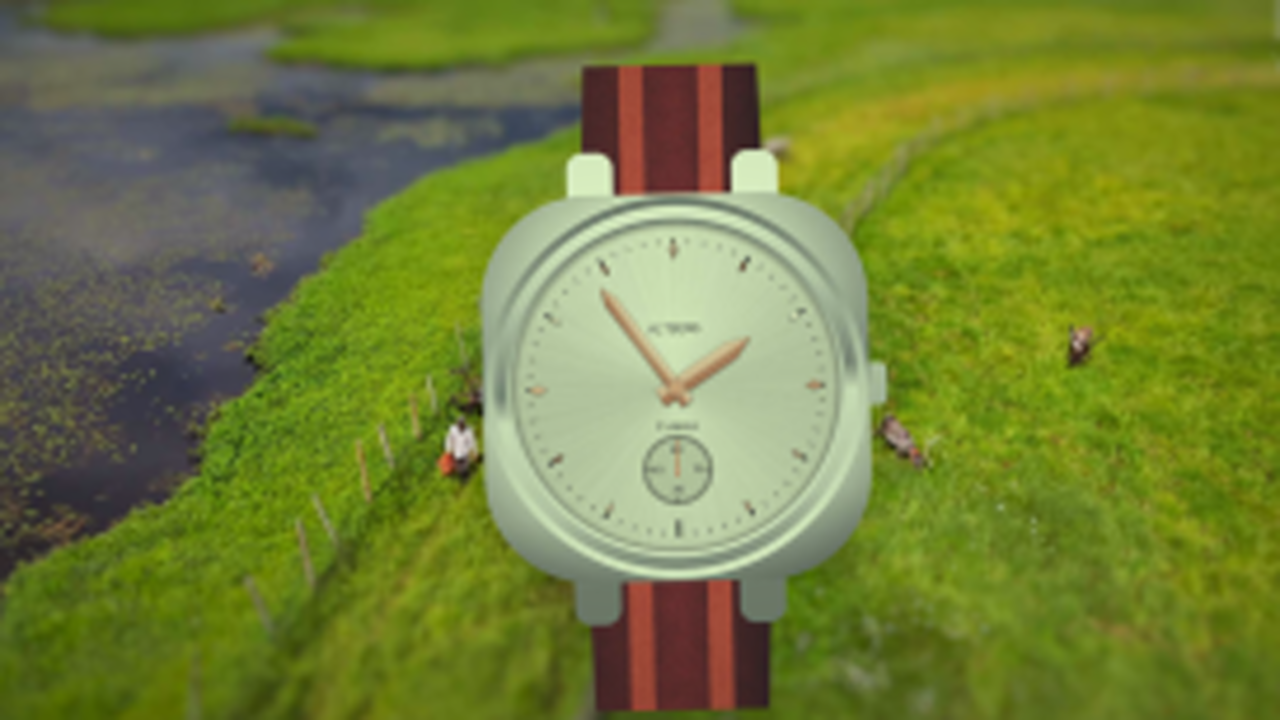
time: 1:54
